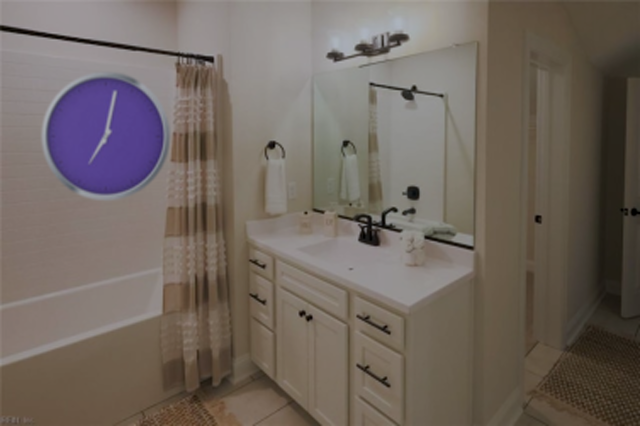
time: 7:02
